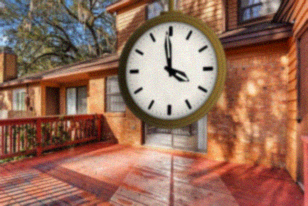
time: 3:59
